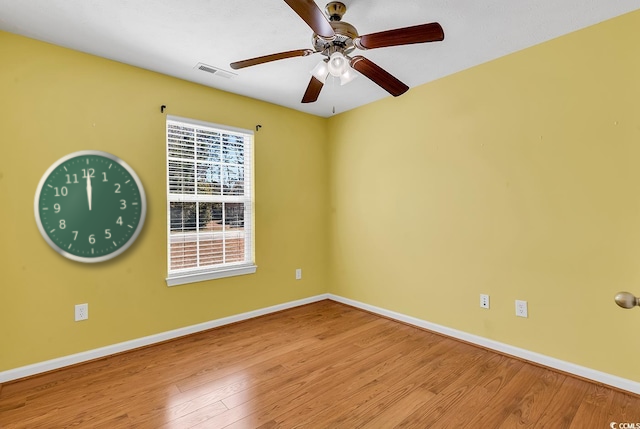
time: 12:00
